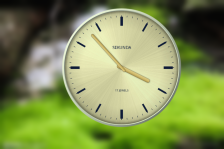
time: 3:53
